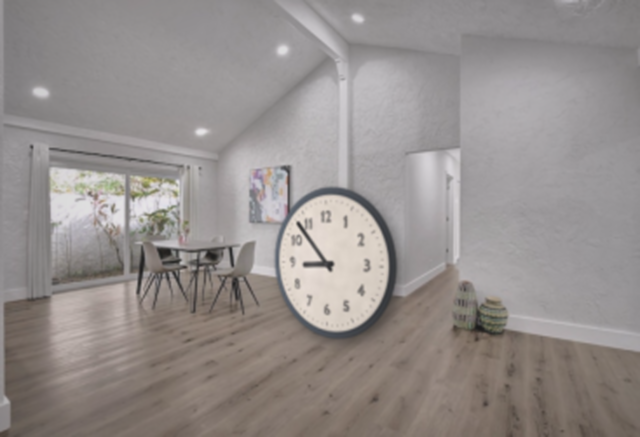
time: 8:53
